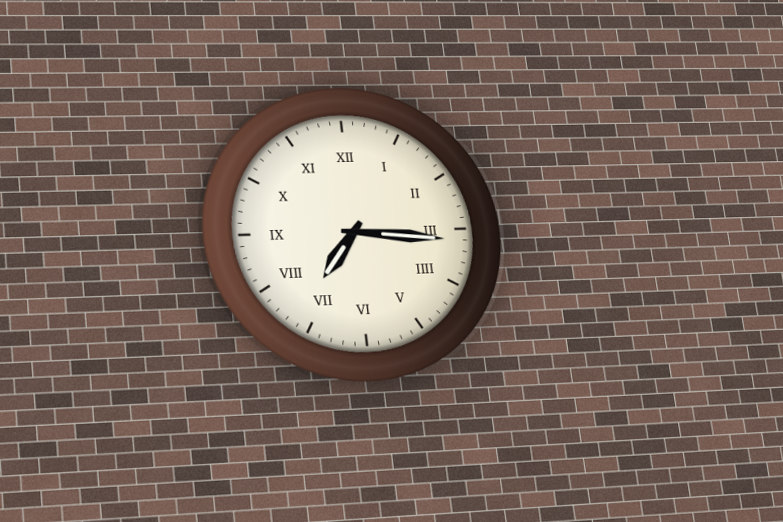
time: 7:16
